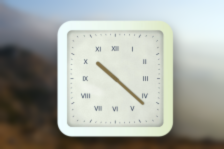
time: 10:22
